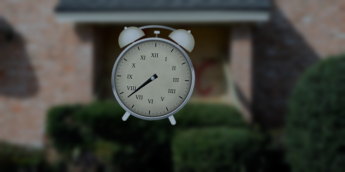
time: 7:38
